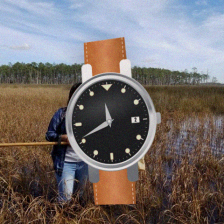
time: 11:41
